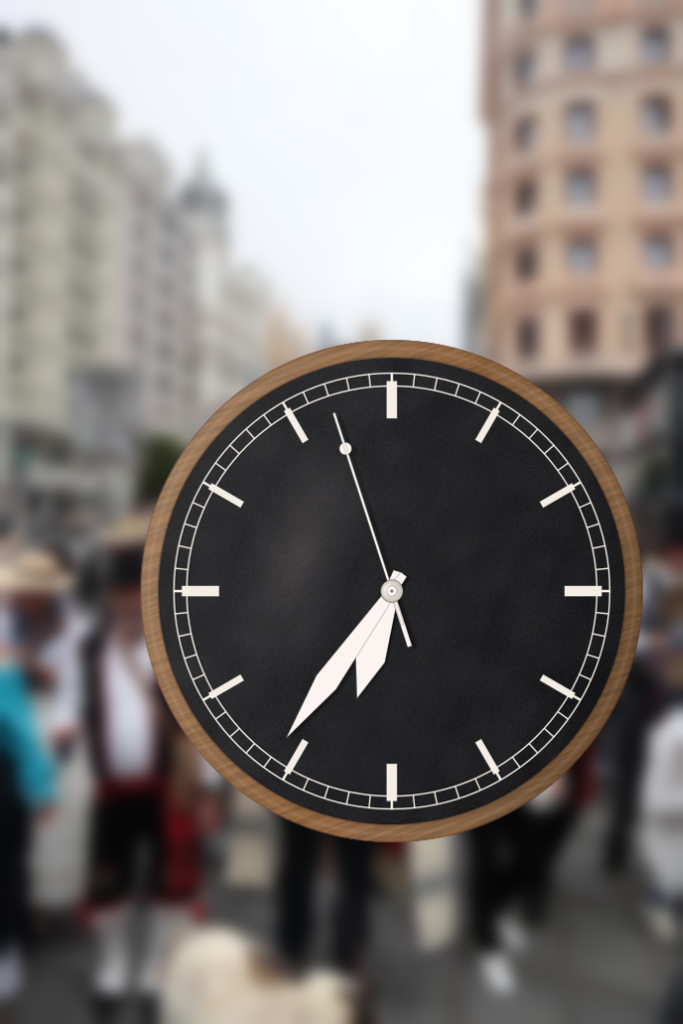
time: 6:35:57
